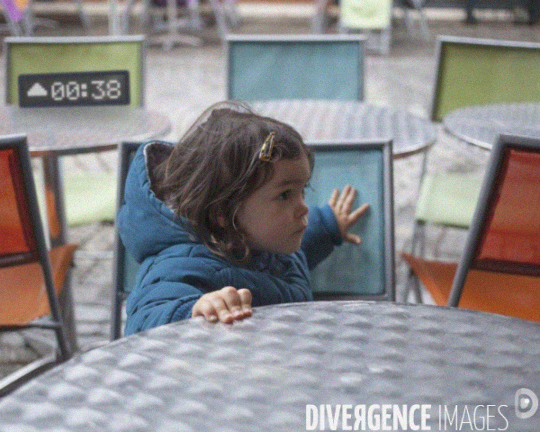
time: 0:38
